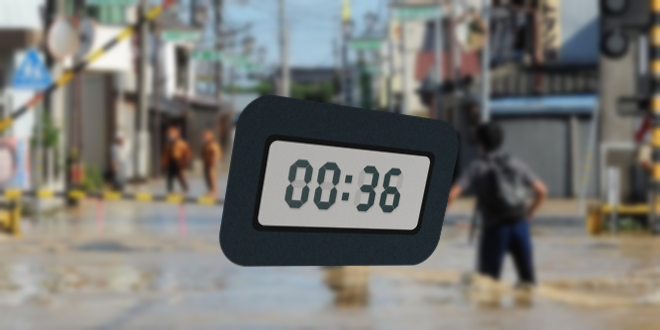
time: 0:36
